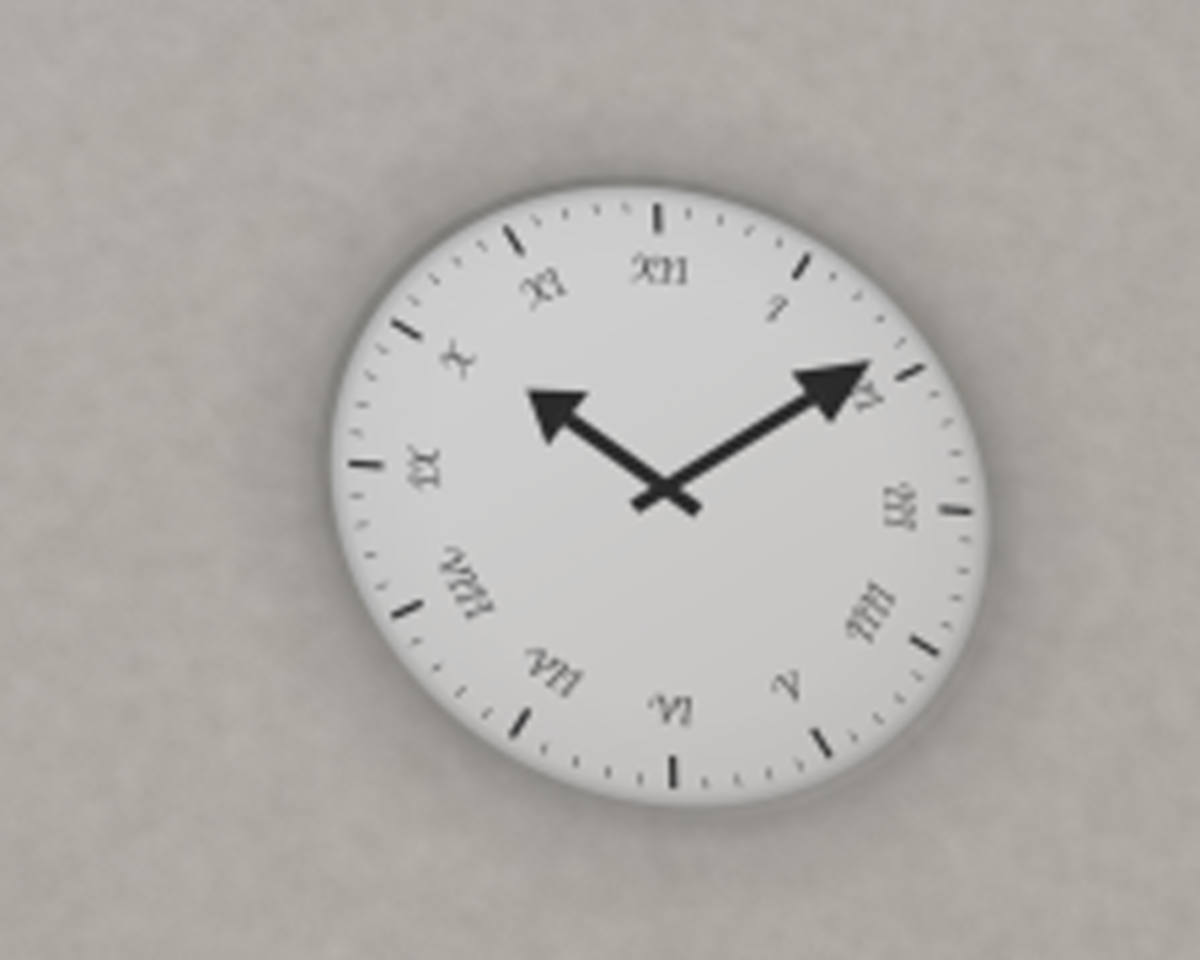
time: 10:09
